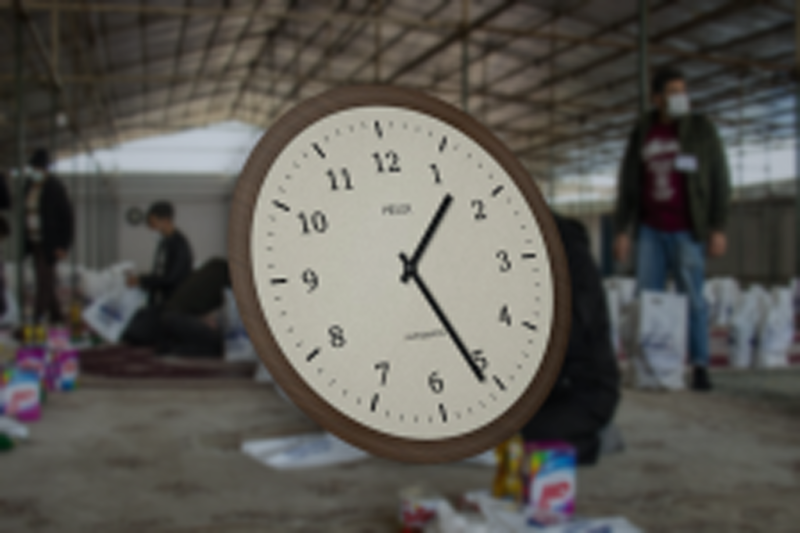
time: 1:26
